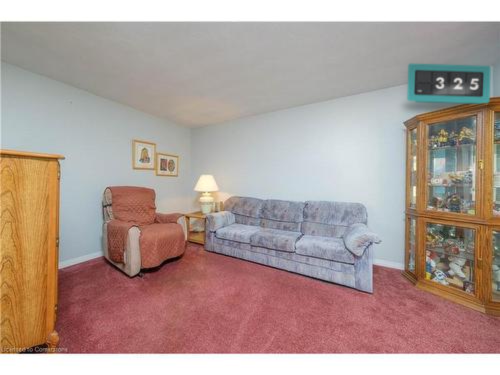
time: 3:25
